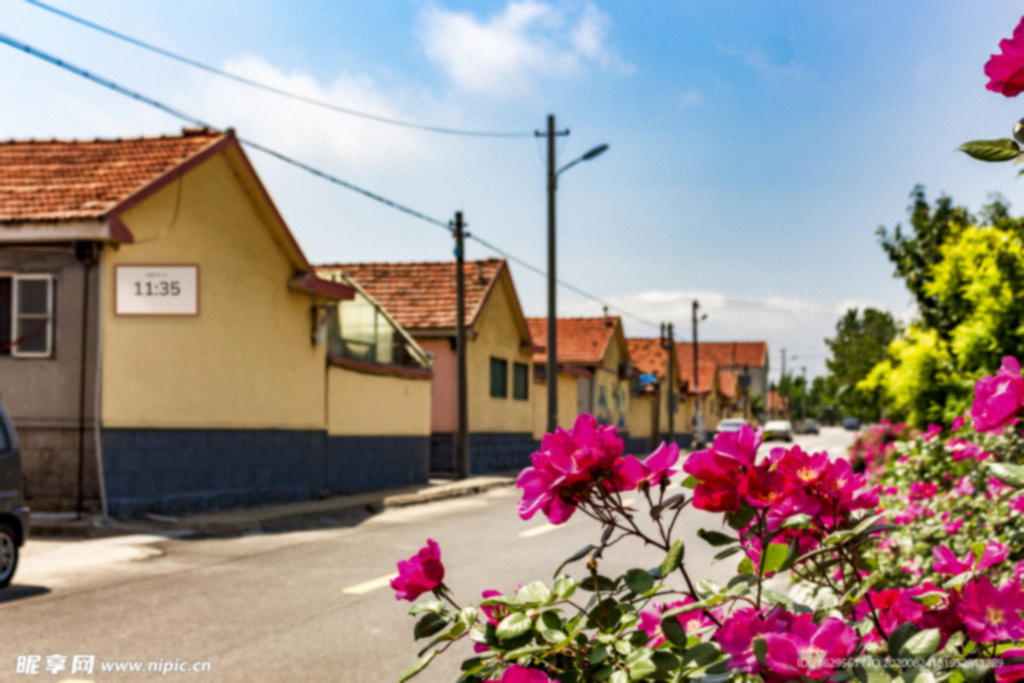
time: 11:35
